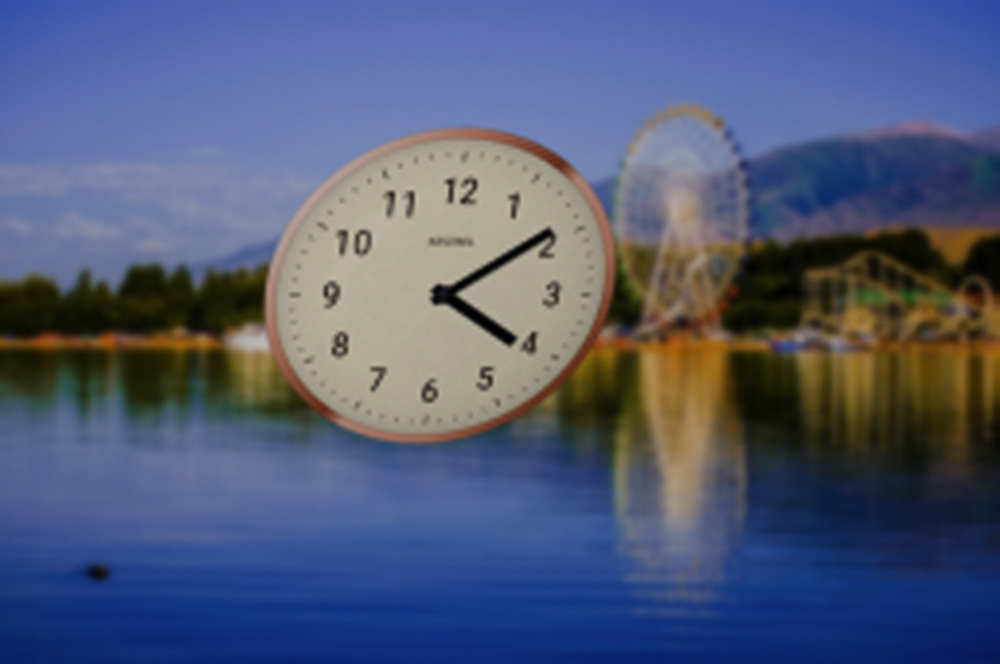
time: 4:09
